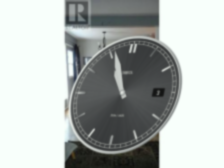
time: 10:56
